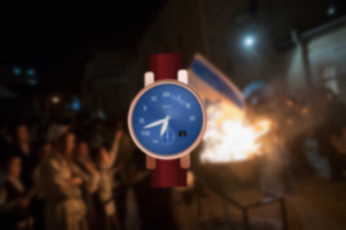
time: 6:42
